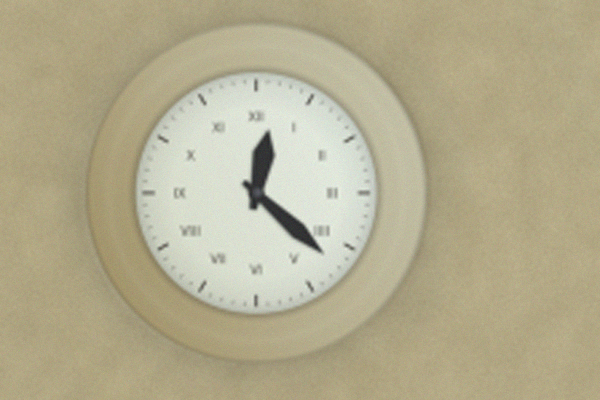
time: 12:22
